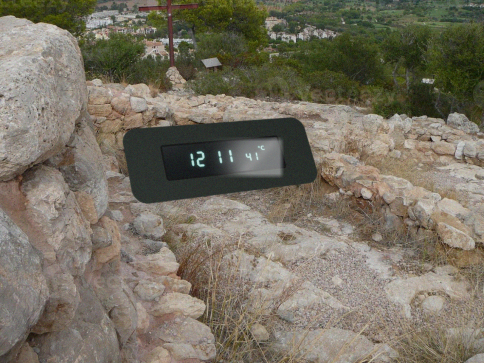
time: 12:11
